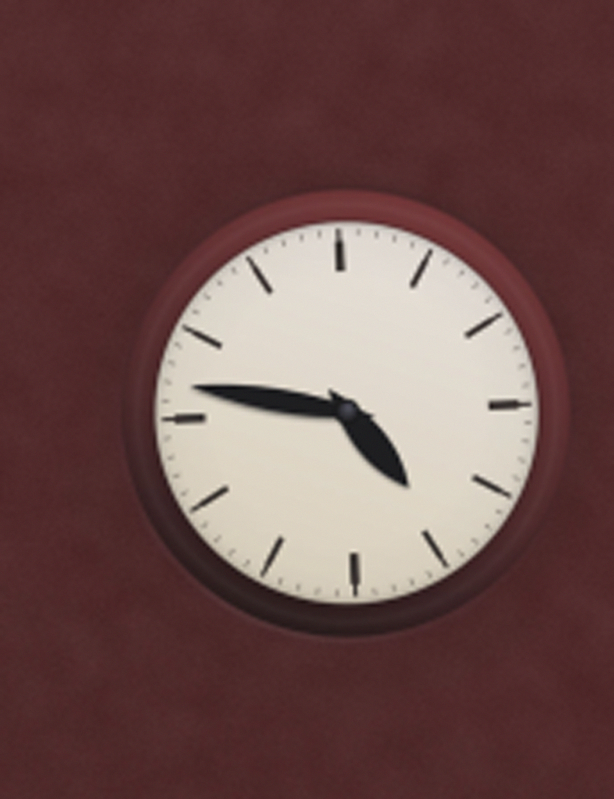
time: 4:47
